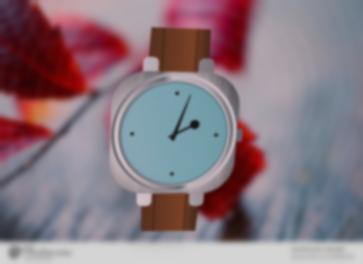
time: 2:03
